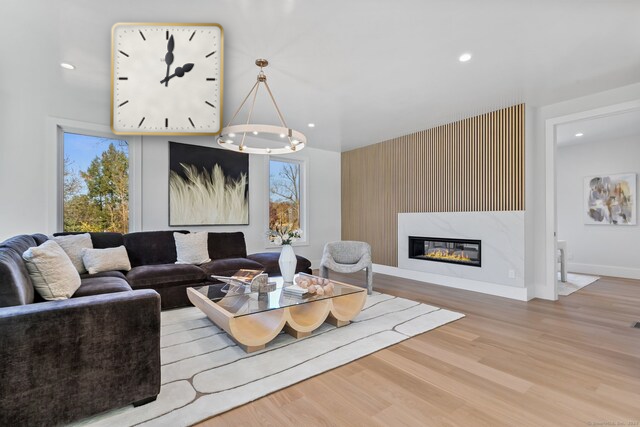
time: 2:01
